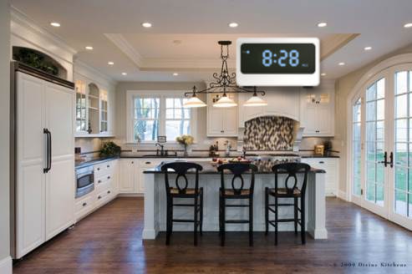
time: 8:28
